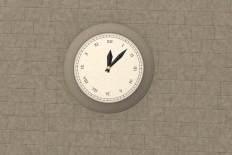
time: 12:07
